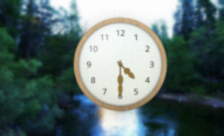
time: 4:30
